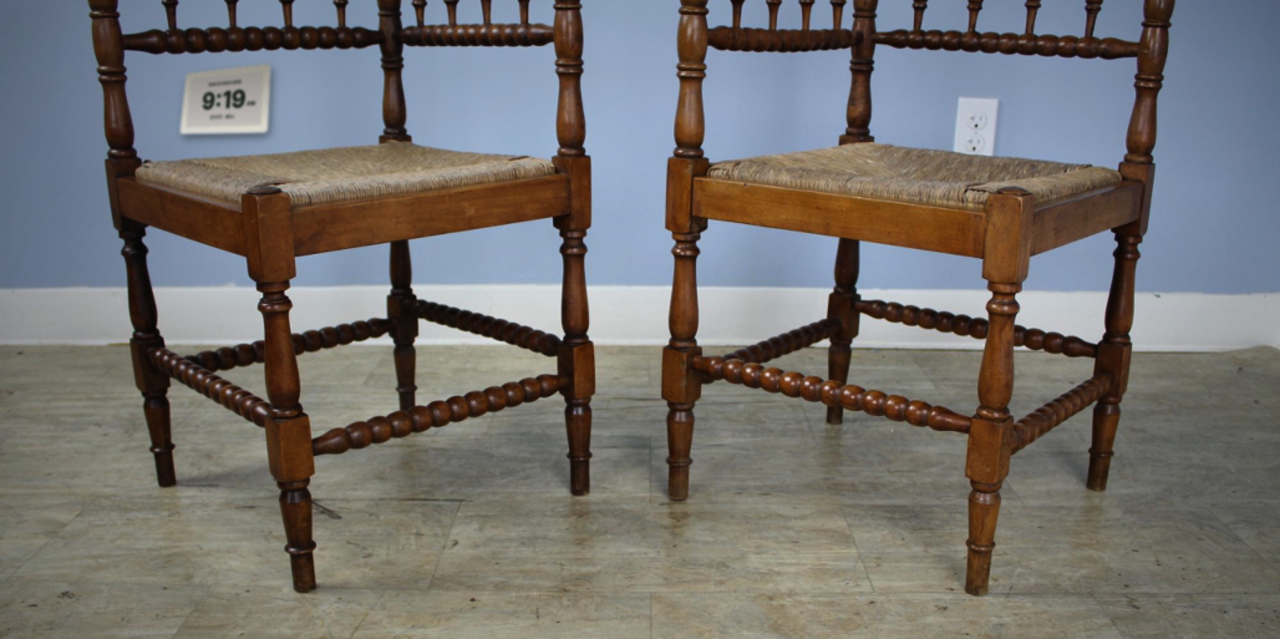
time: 9:19
